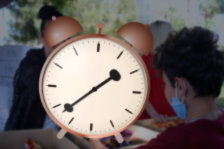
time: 1:38
